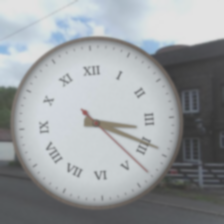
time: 3:19:23
